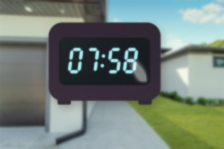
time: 7:58
